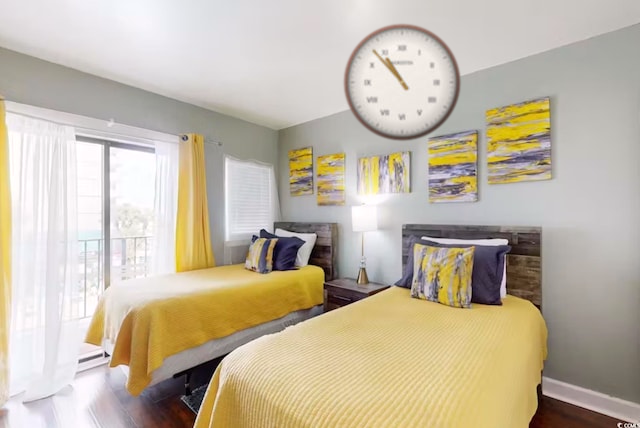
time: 10:53
